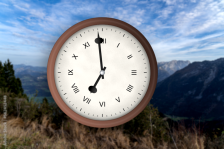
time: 6:59
